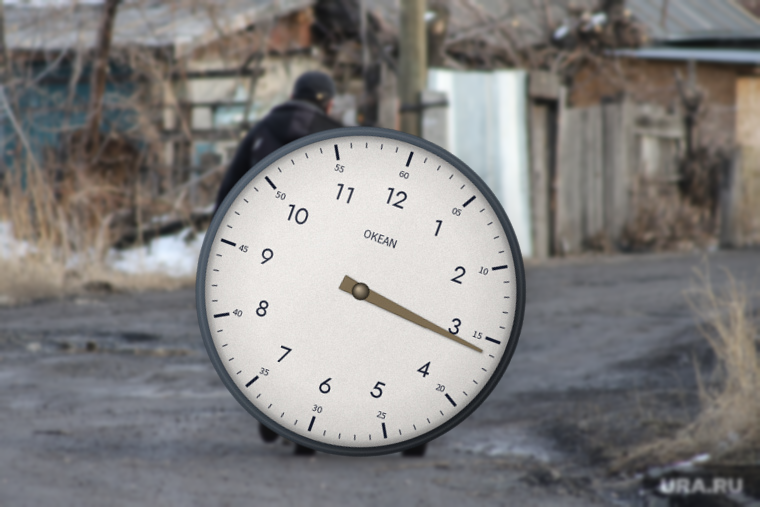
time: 3:16
